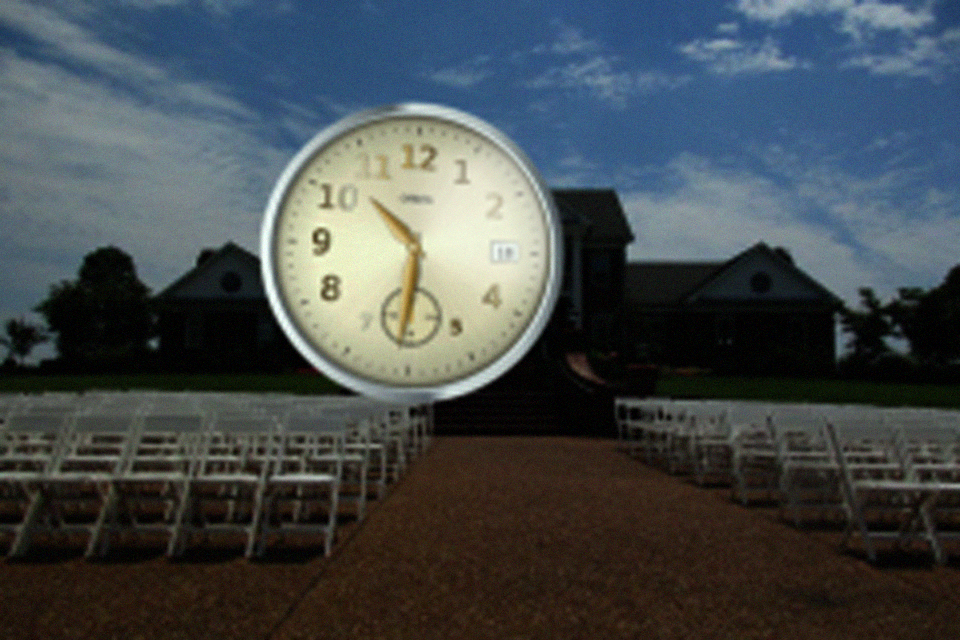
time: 10:31
